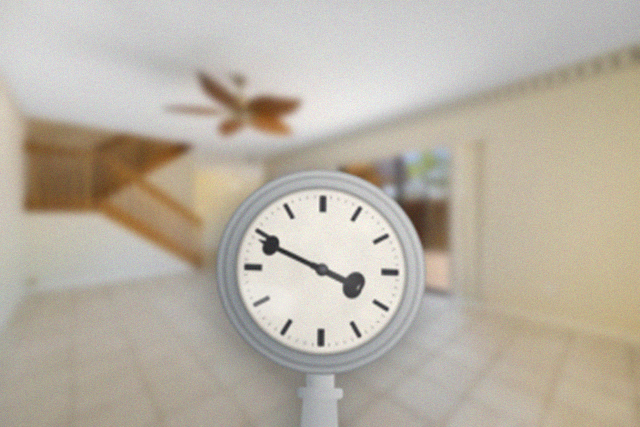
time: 3:49
